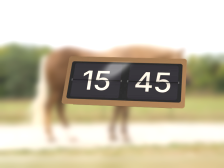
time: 15:45
